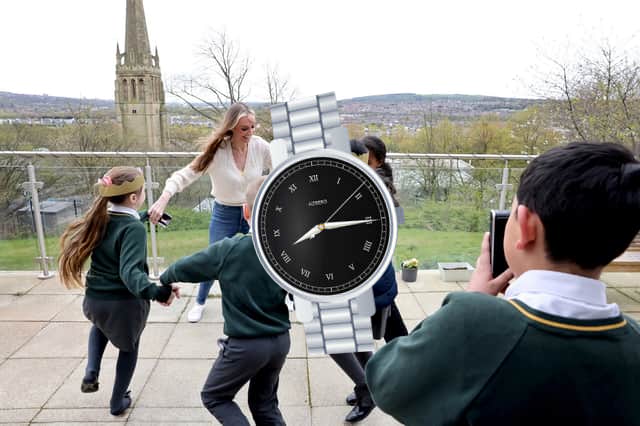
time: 8:15:09
